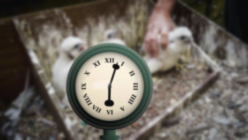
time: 6:03
